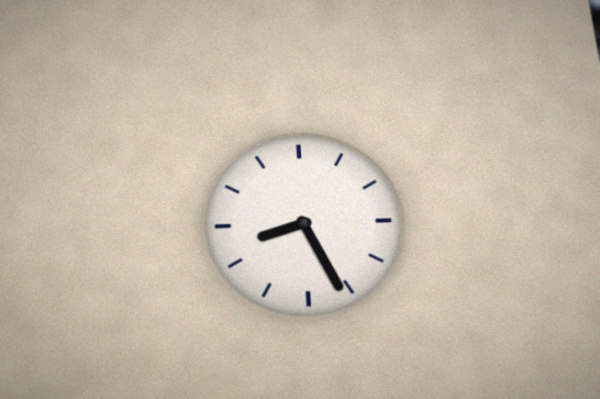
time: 8:26
